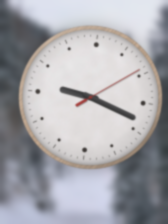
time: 9:18:09
